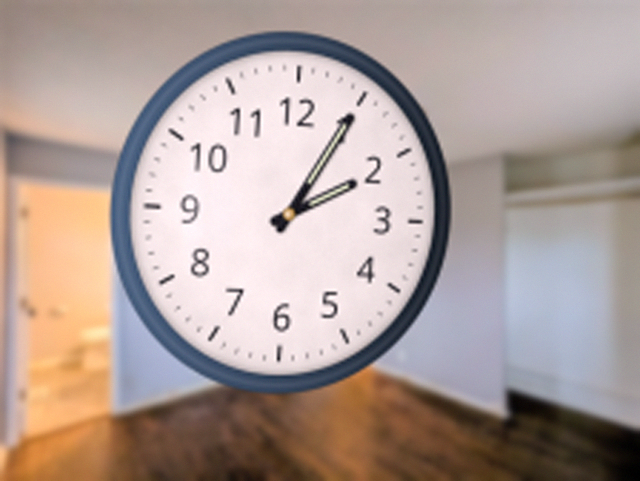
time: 2:05
